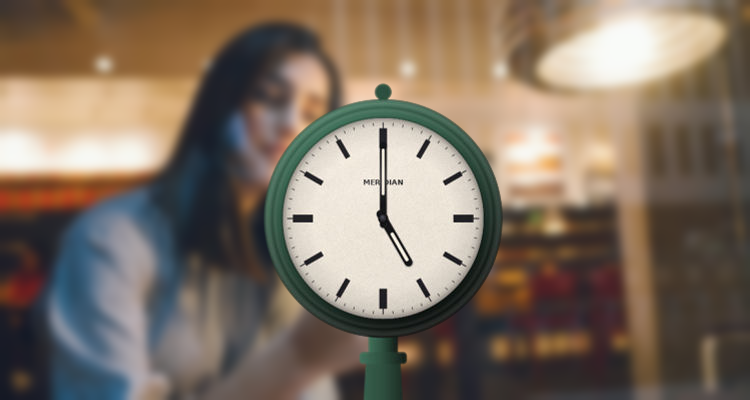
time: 5:00
